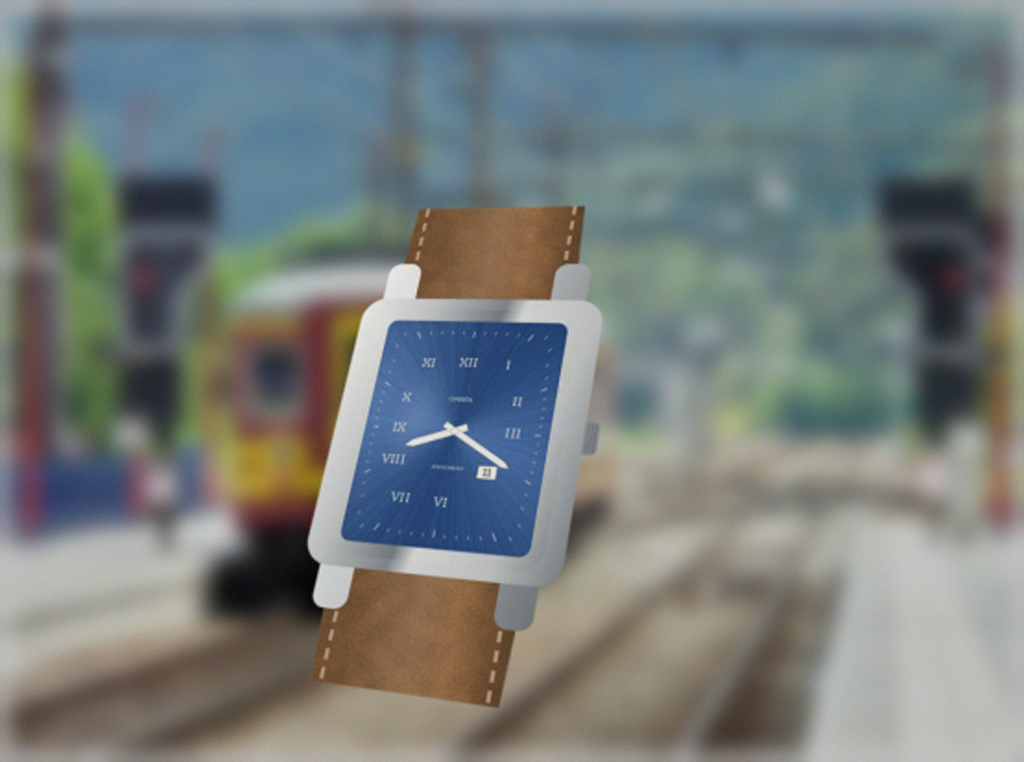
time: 8:20
